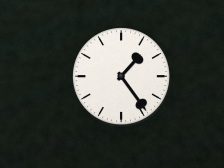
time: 1:24
